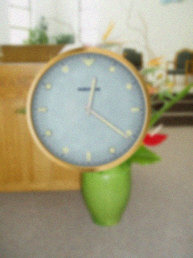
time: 12:21
